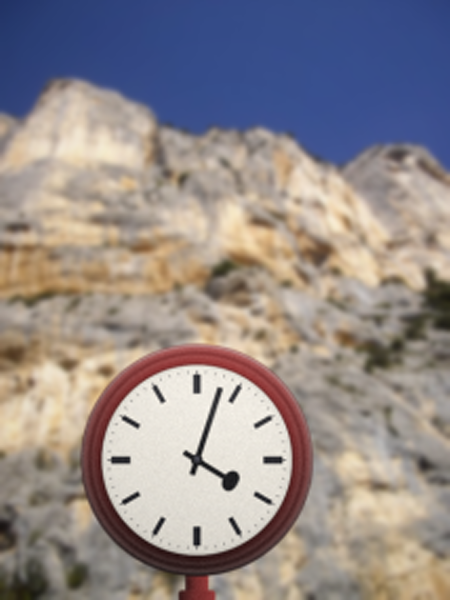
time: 4:03
